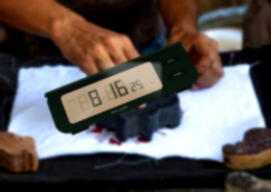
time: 8:16
